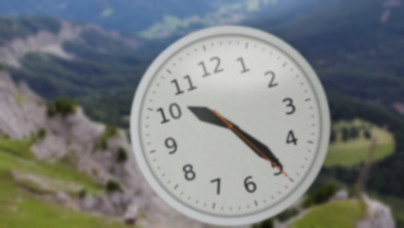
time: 10:24:25
